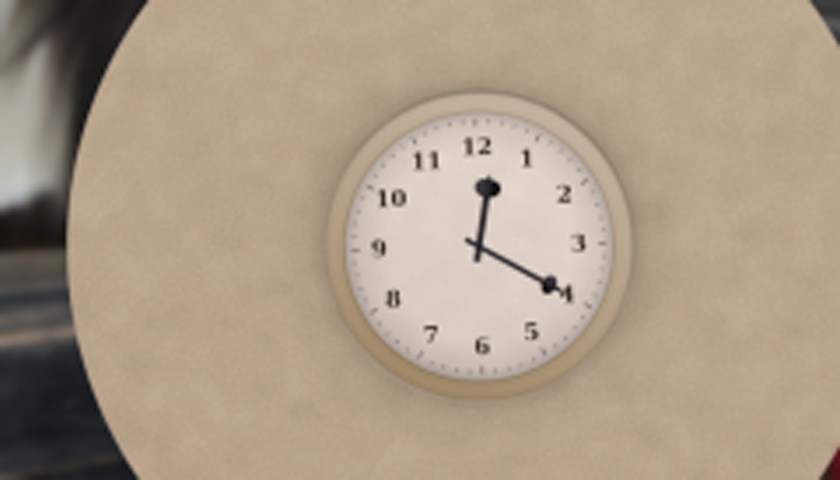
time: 12:20
